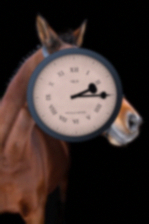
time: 2:15
